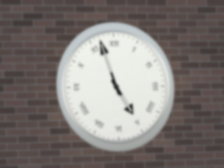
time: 4:57
